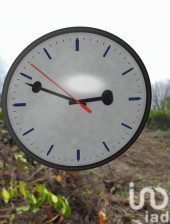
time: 2:48:52
